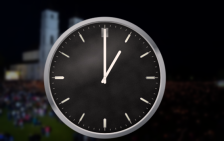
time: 1:00
